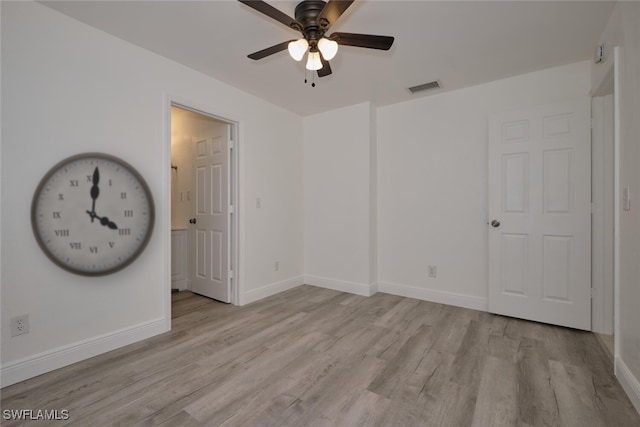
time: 4:01
